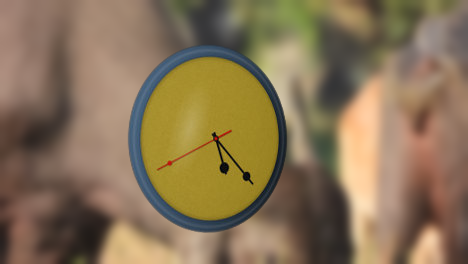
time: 5:22:41
